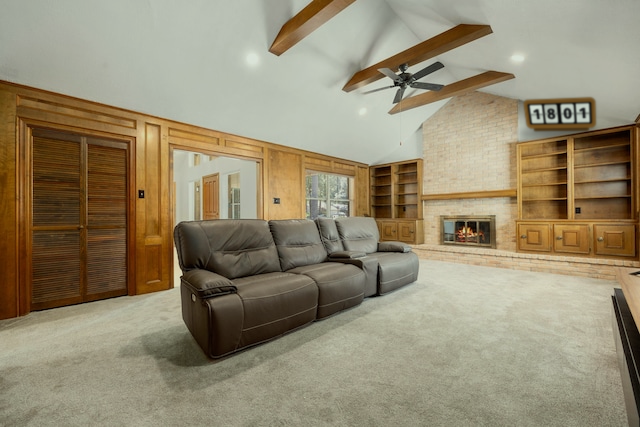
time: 18:01
